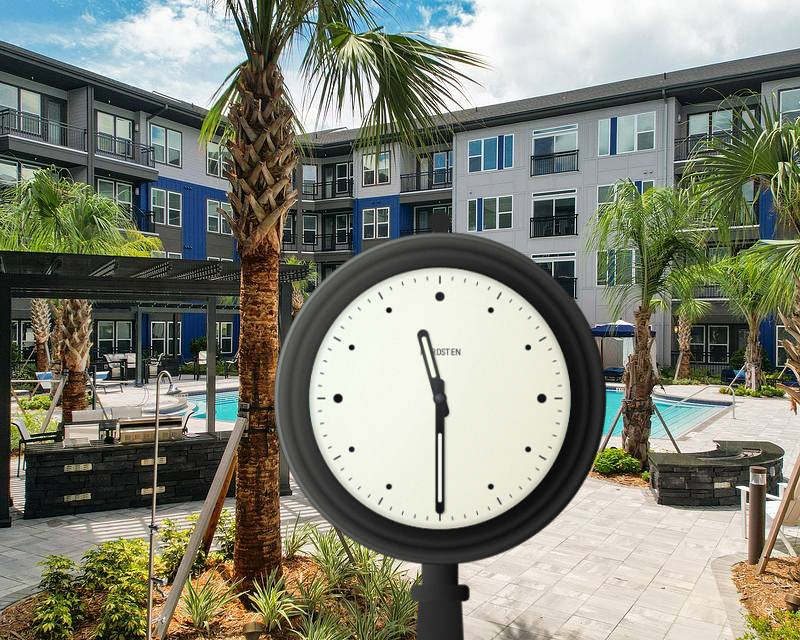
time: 11:30
